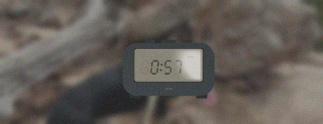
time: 0:57
